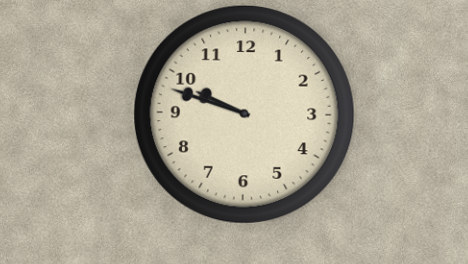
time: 9:48
